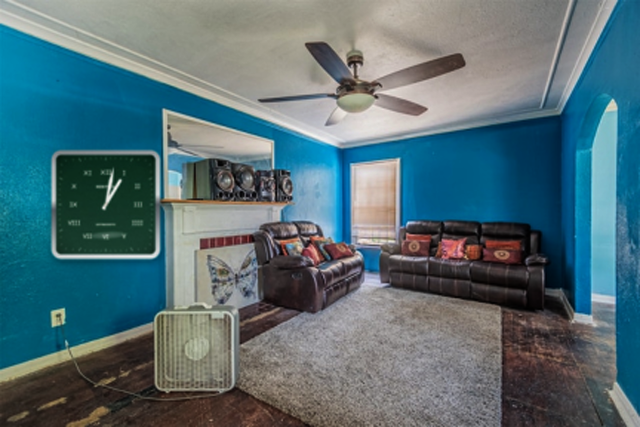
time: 1:02
